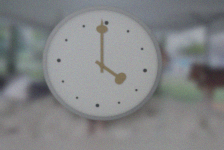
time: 3:59
